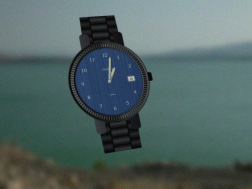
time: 1:02
